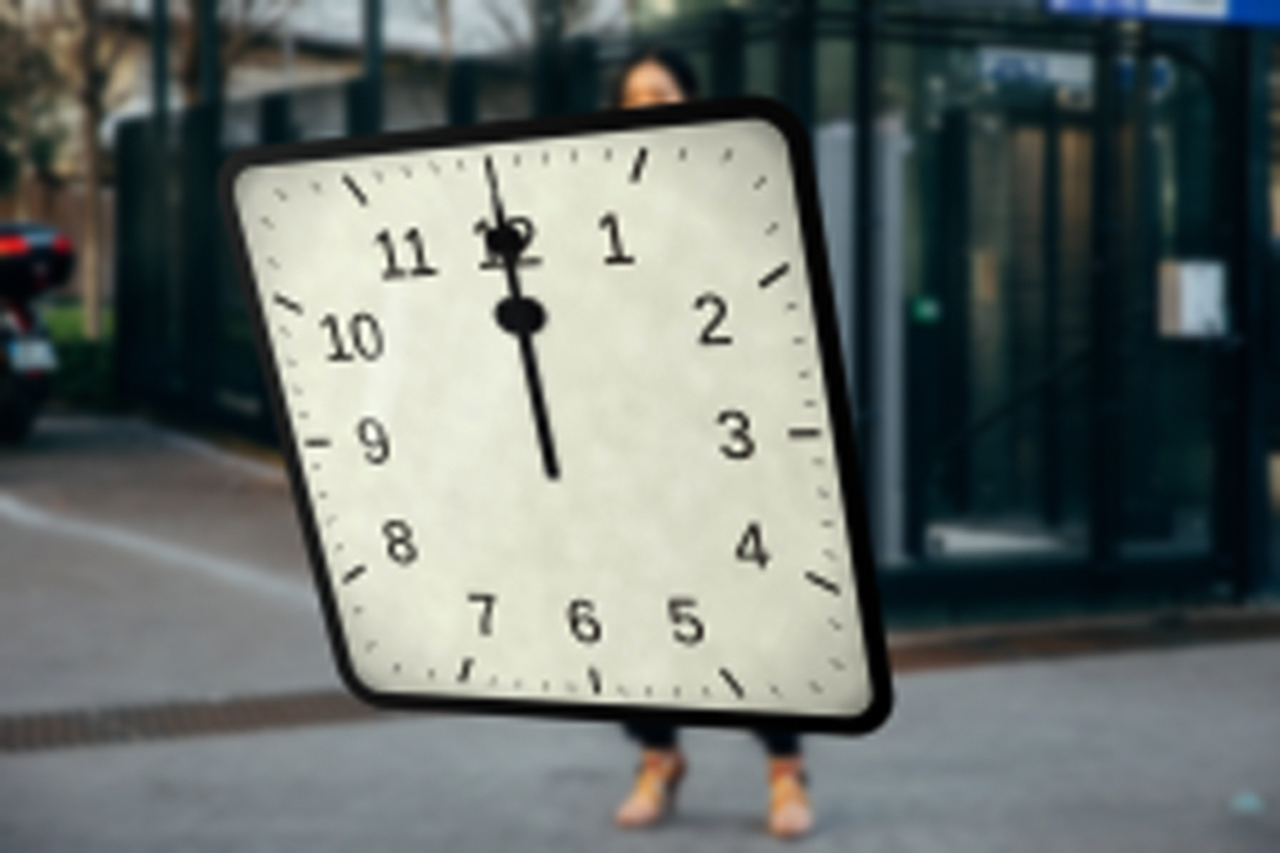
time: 12:00
